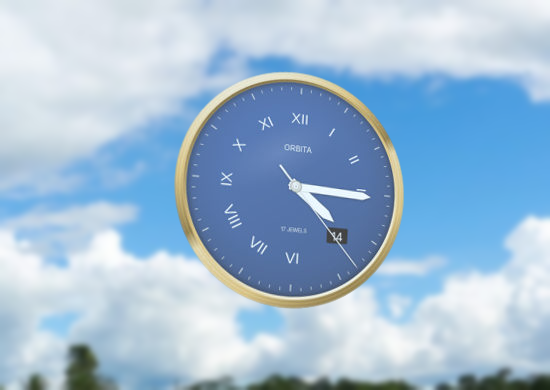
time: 4:15:23
